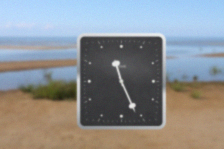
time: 11:26
